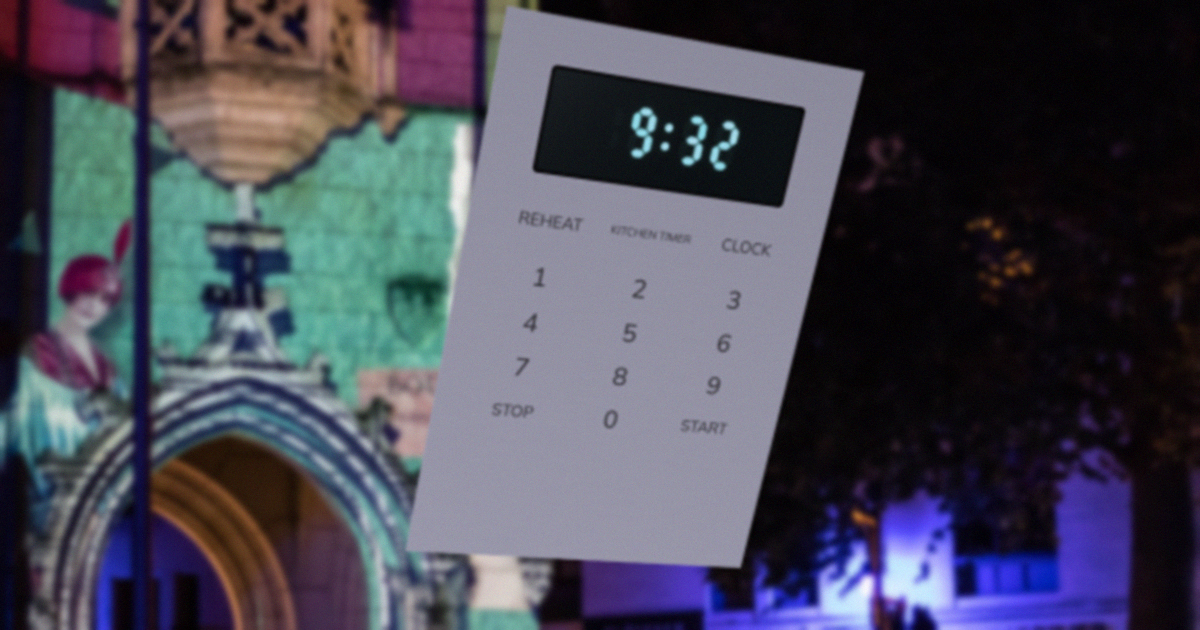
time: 9:32
